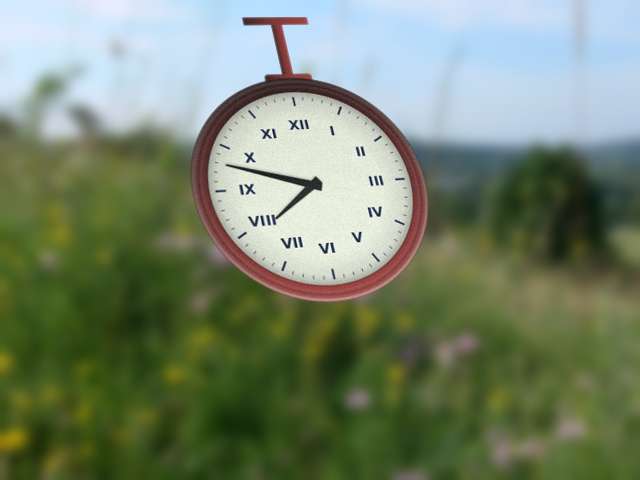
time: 7:48
